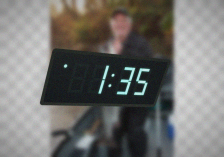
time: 1:35
